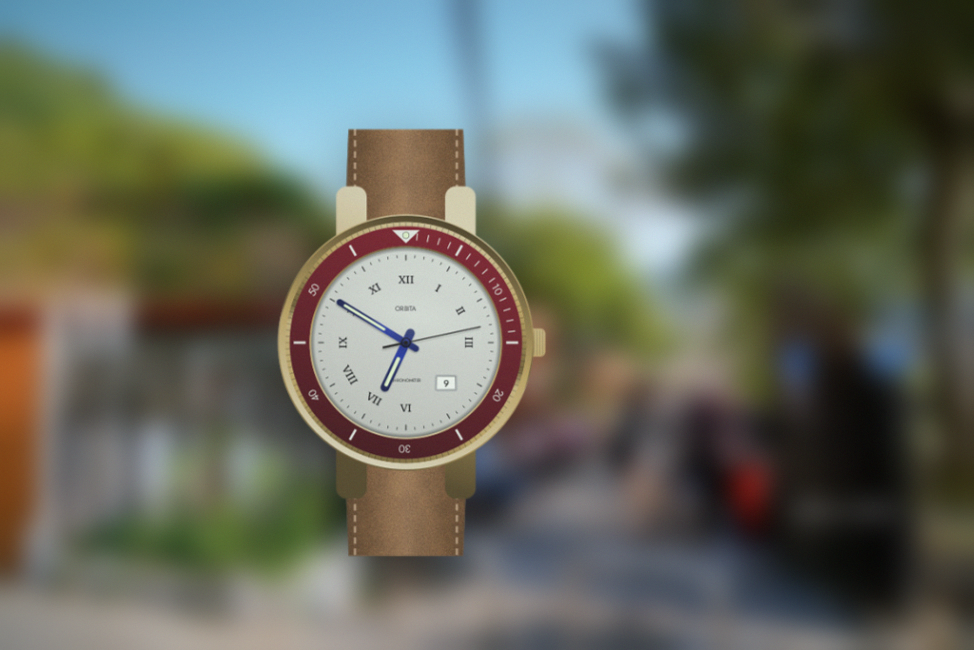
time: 6:50:13
